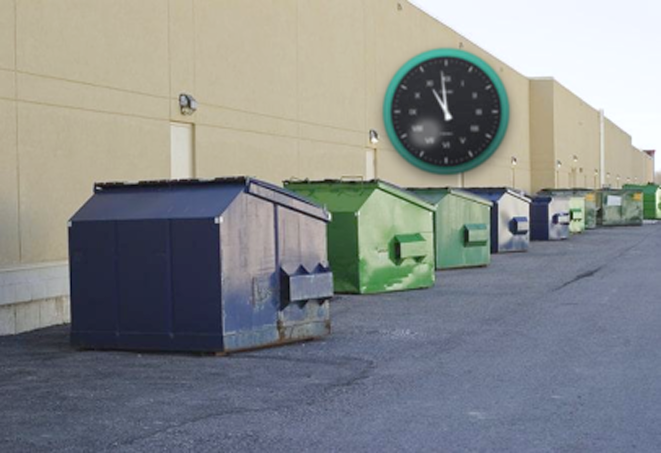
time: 10:59
